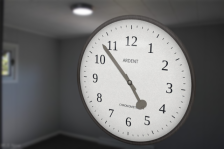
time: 4:53
